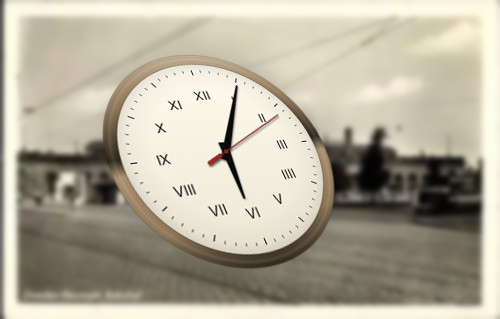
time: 6:05:11
